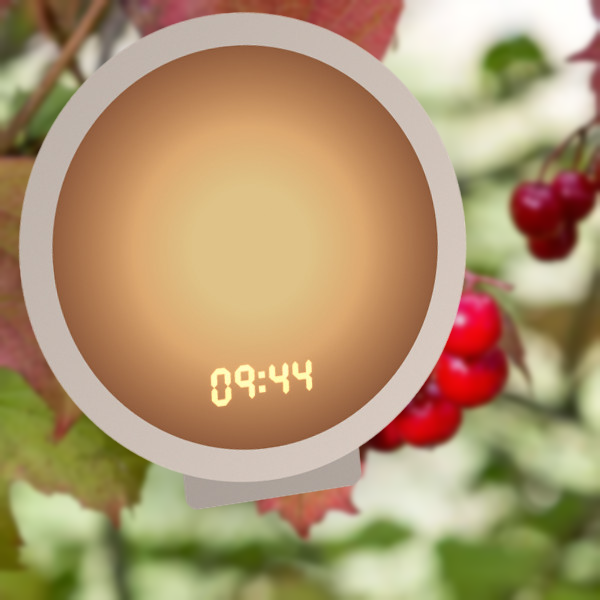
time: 9:44
